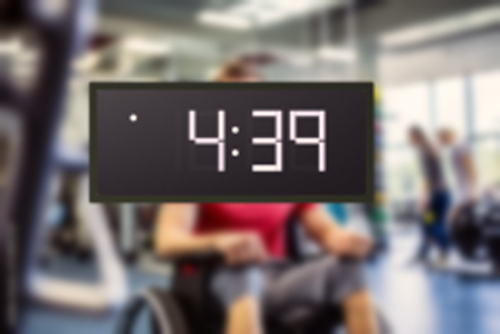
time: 4:39
